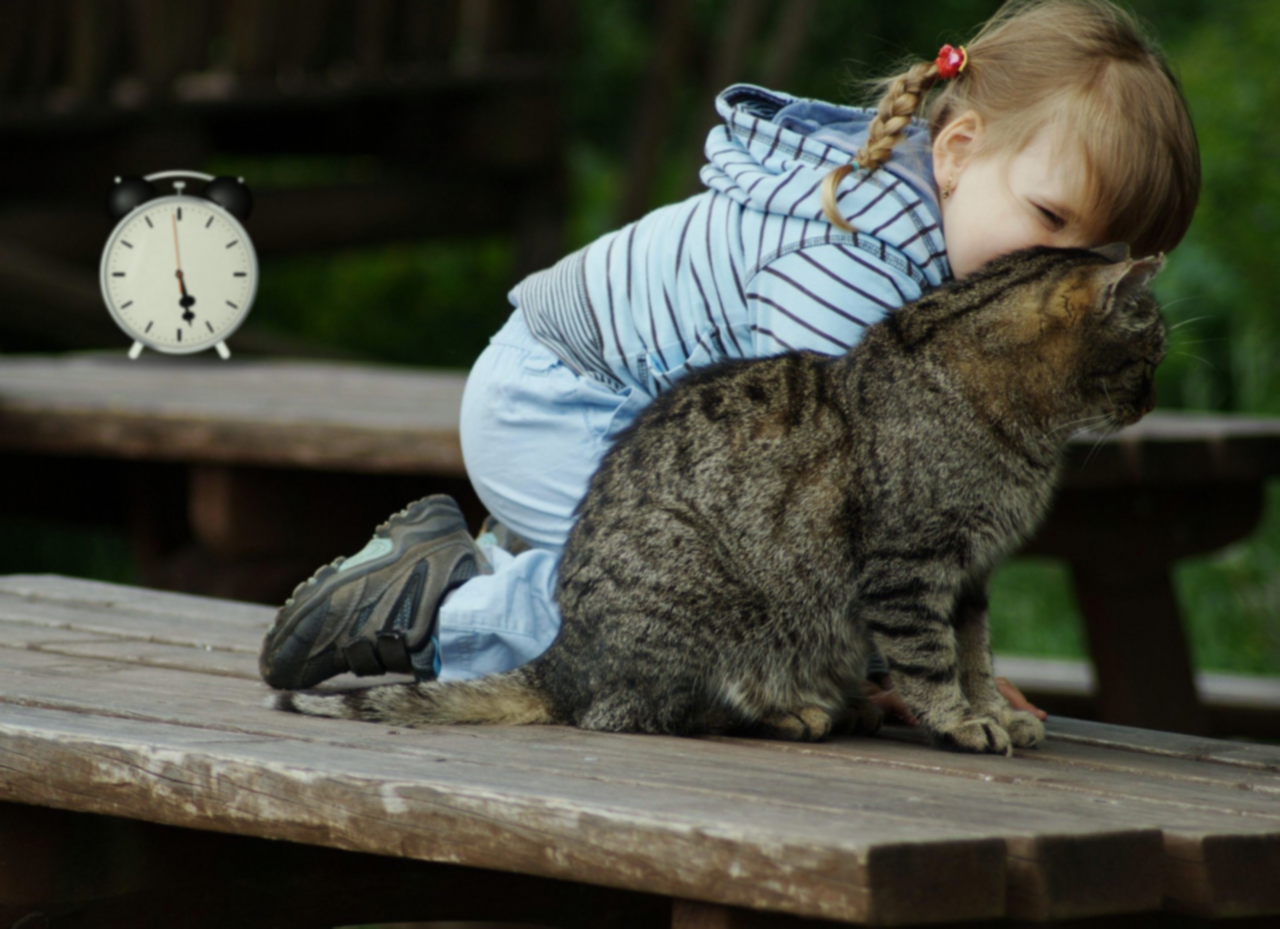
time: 5:27:59
